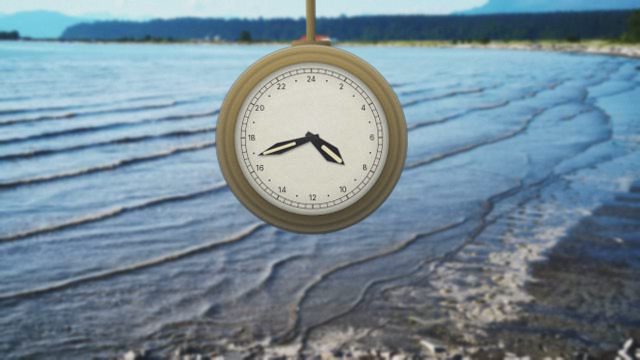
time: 8:42
